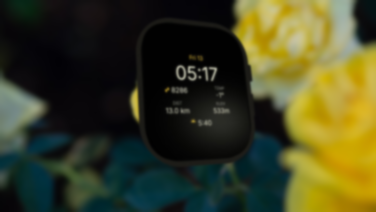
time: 5:17
